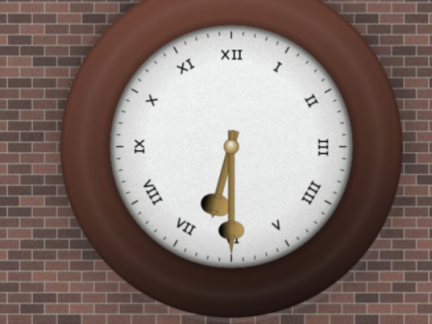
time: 6:30
